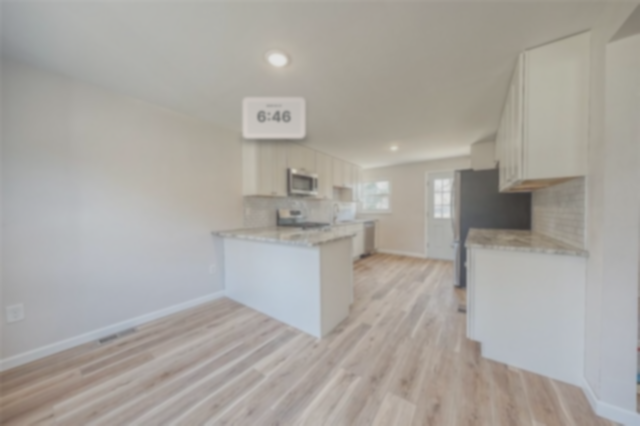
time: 6:46
